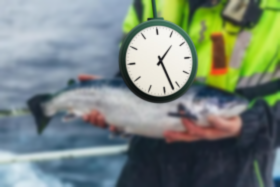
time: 1:27
